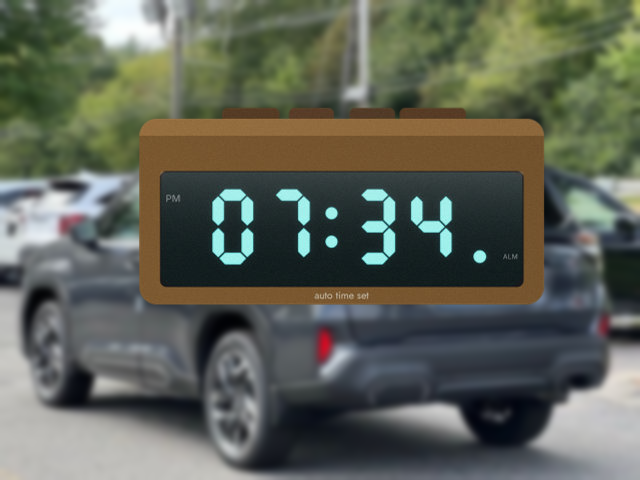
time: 7:34
